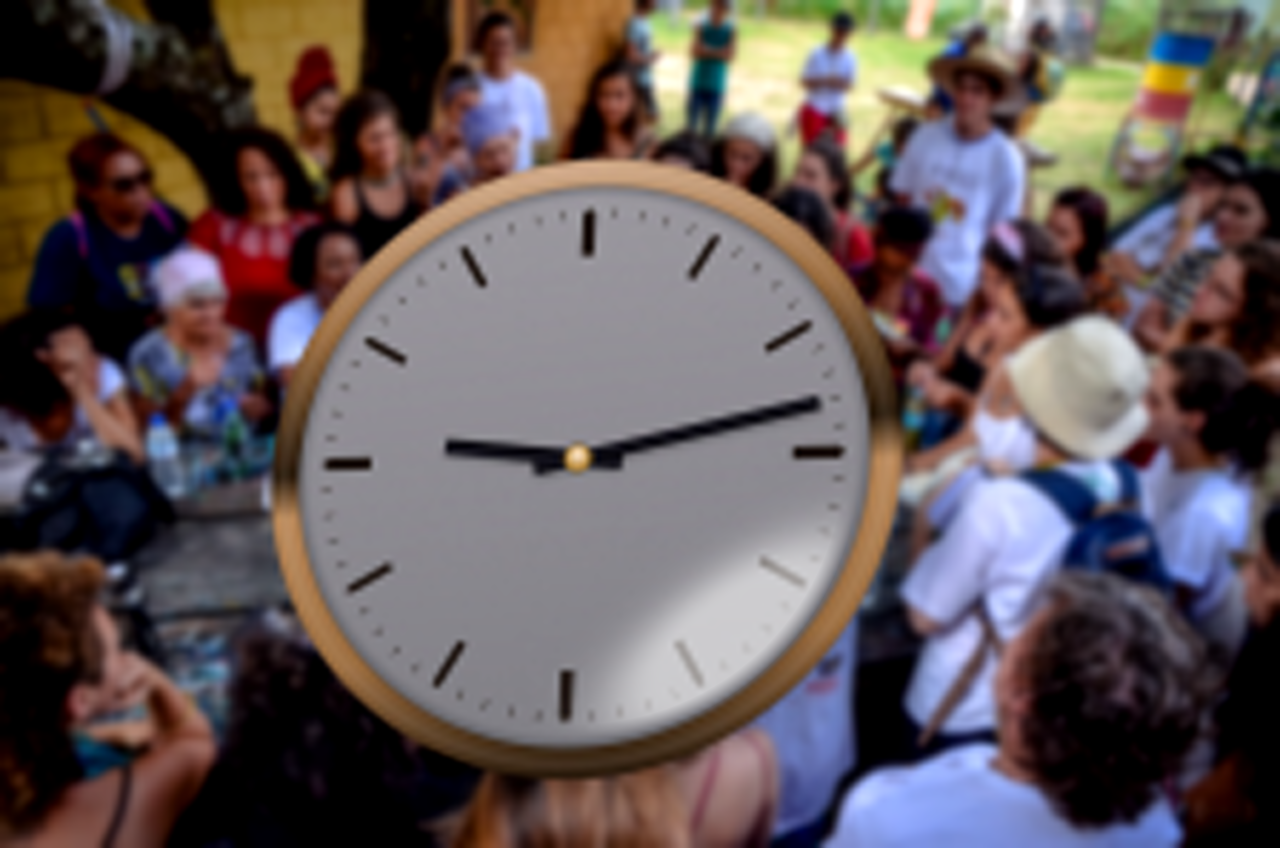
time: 9:13
